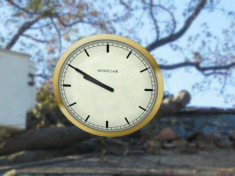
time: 9:50
